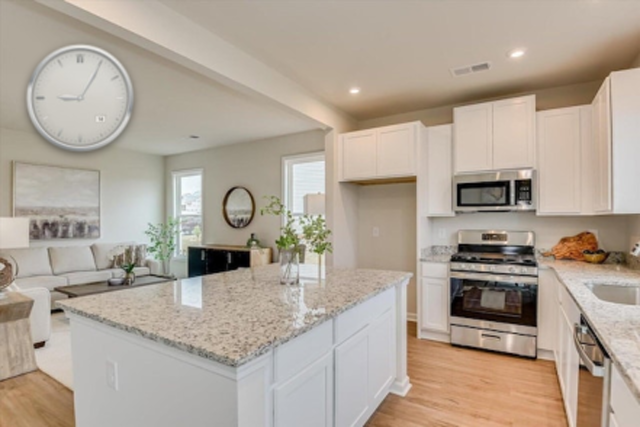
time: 9:05
